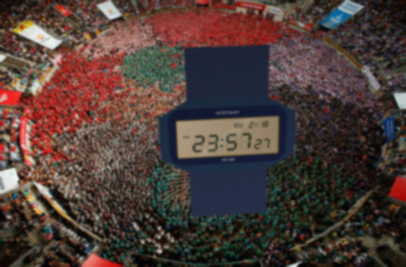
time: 23:57:27
